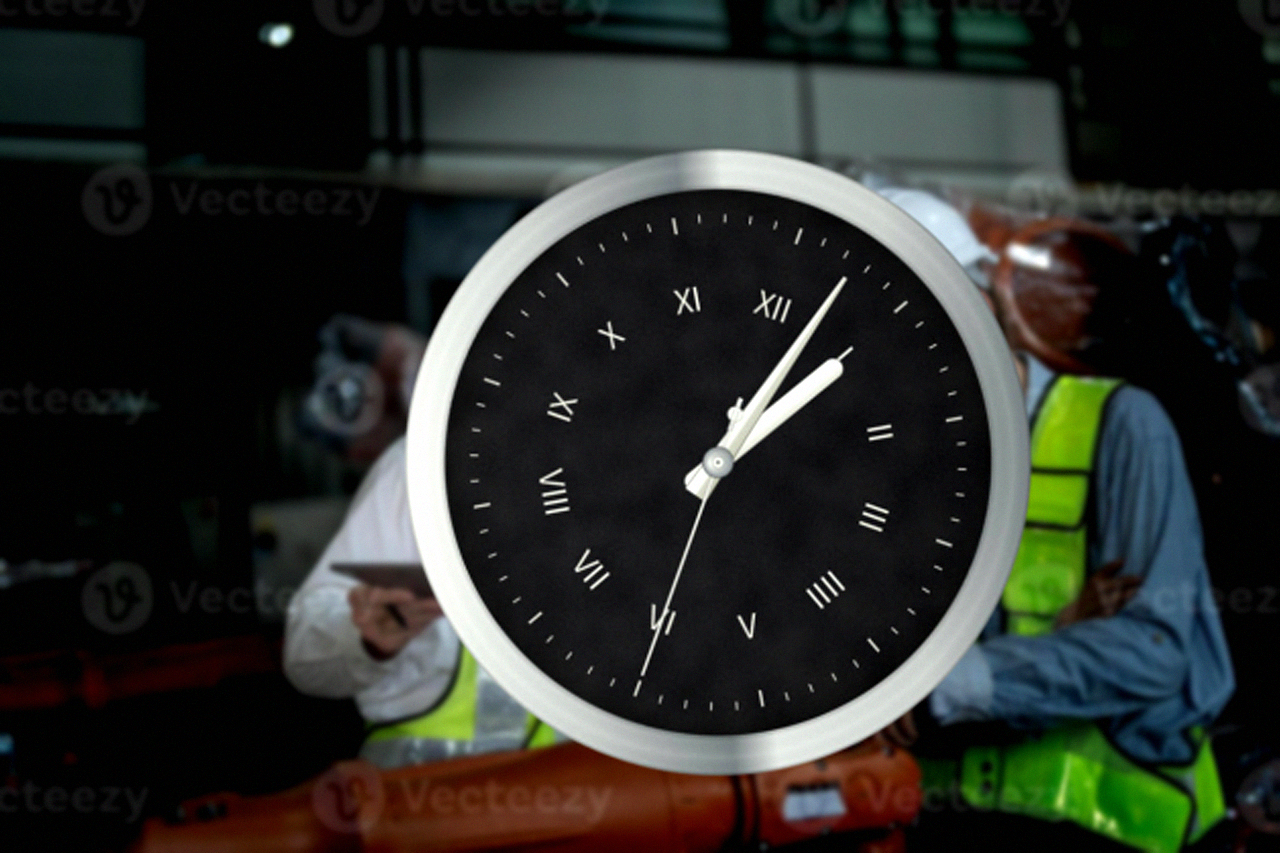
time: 1:02:30
